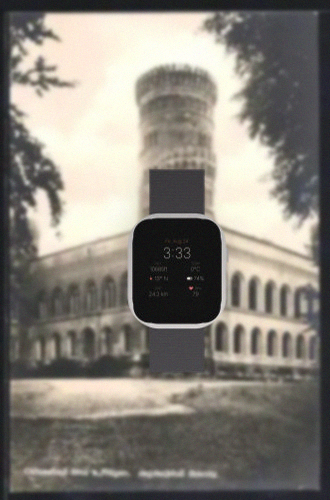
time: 3:33
